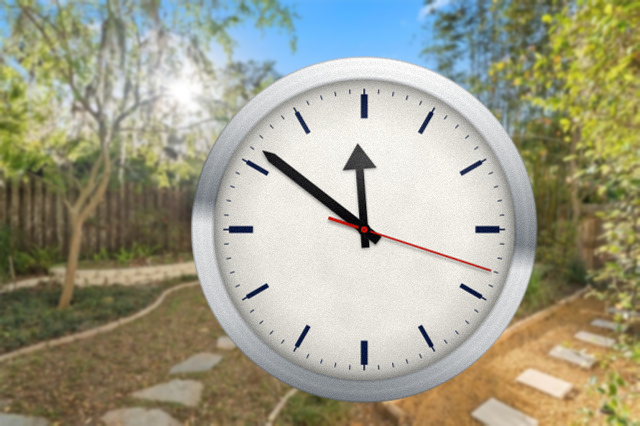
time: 11:51:18
